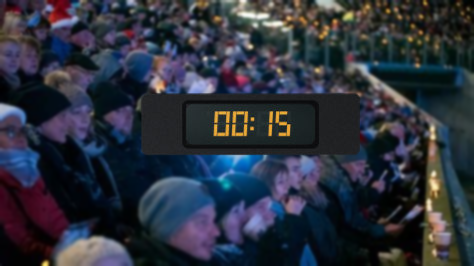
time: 0:15
